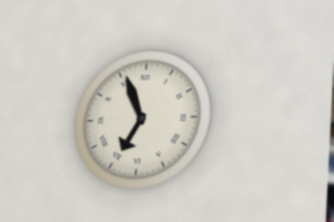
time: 6:56
